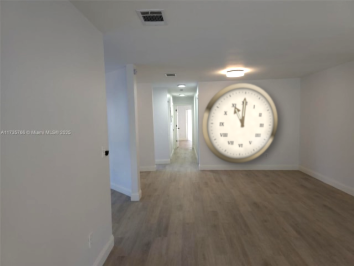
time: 11:00
